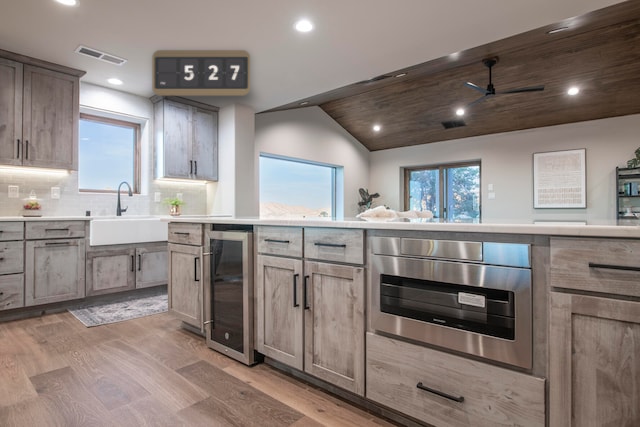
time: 5:27
